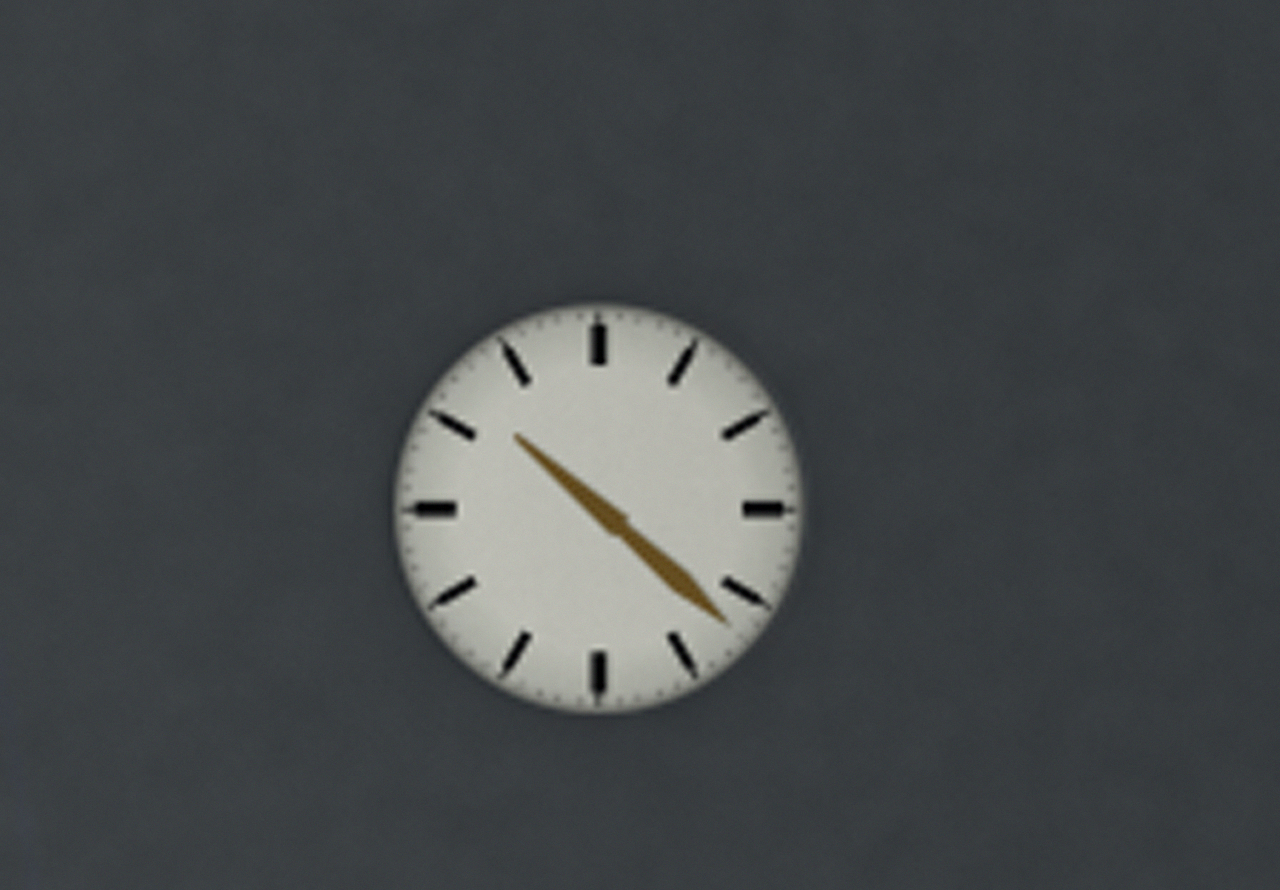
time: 10:22
